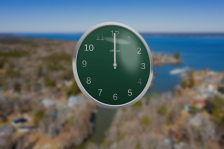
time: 12:00
